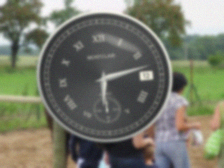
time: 6:13
